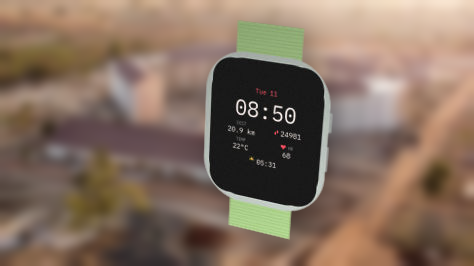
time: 8:50
